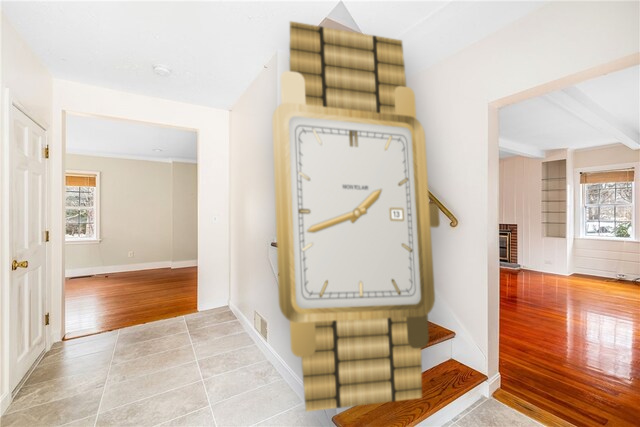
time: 1:42
